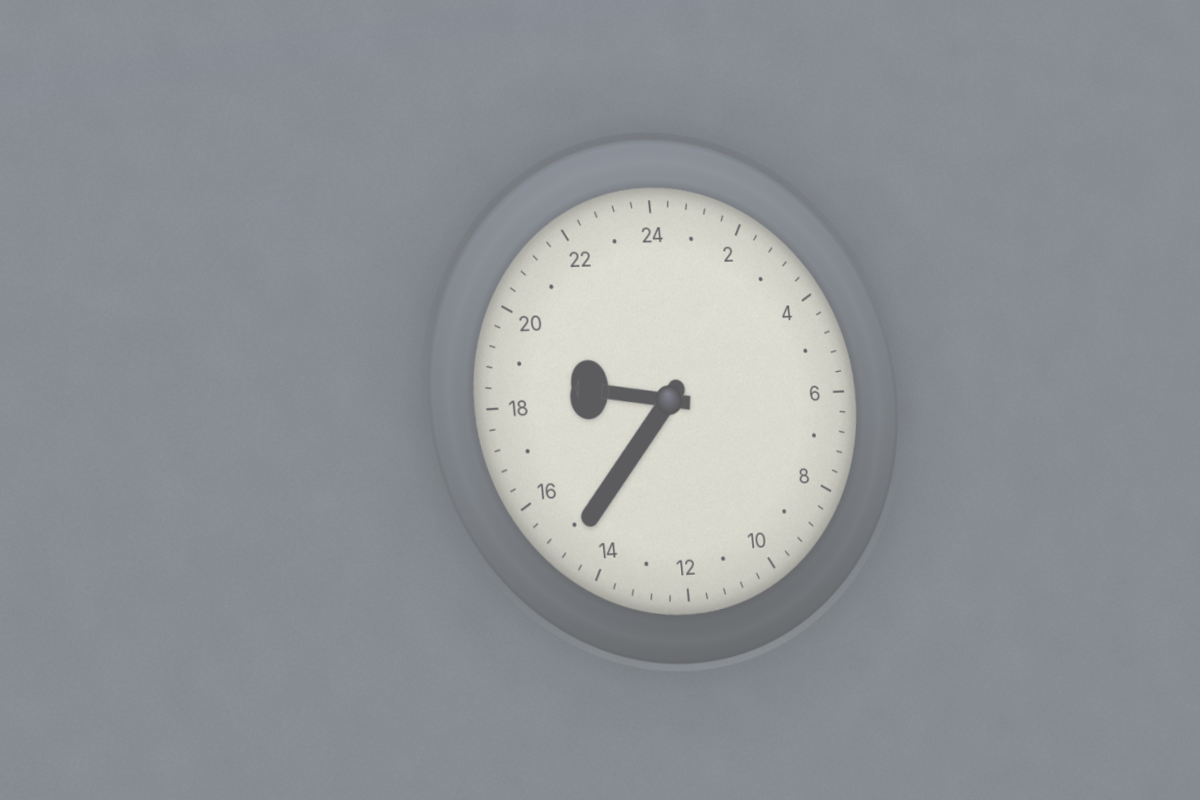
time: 18:37
